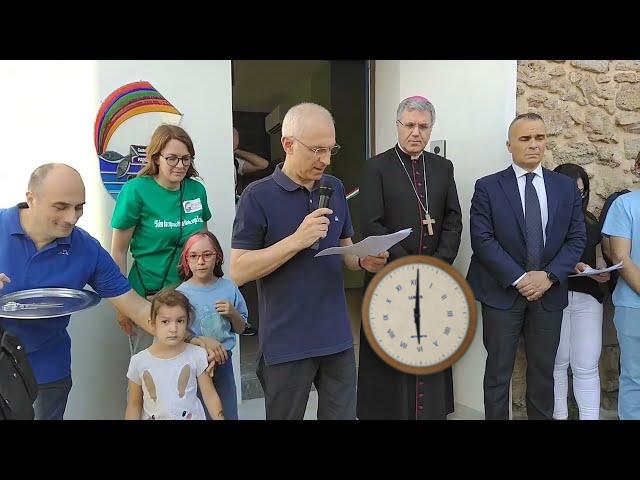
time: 6:01
